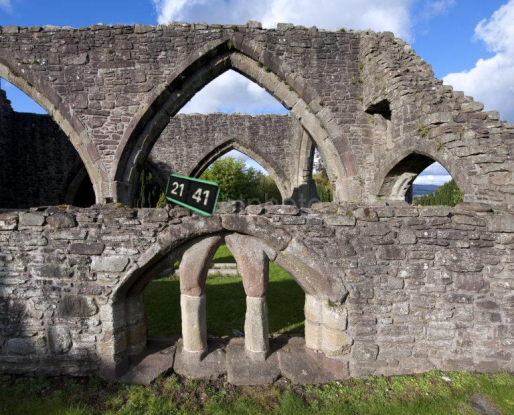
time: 21:41
